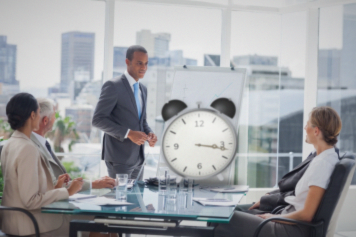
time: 3:17
